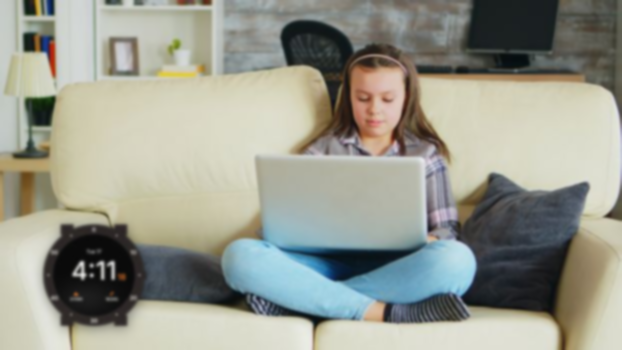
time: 4:11
